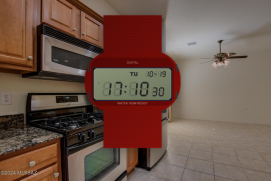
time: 17:10:30
